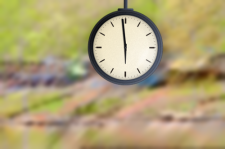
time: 5:59
